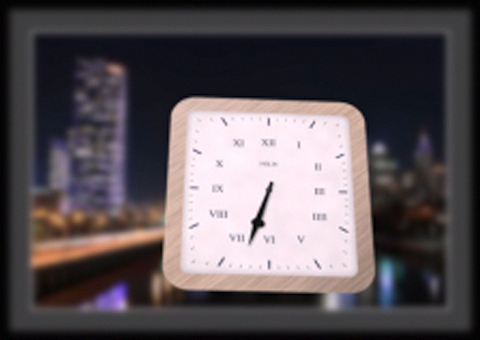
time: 6:33
